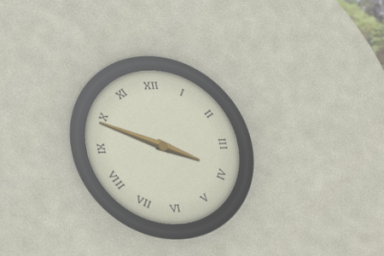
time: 3:49
